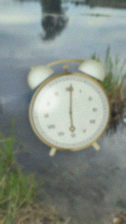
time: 6:01
